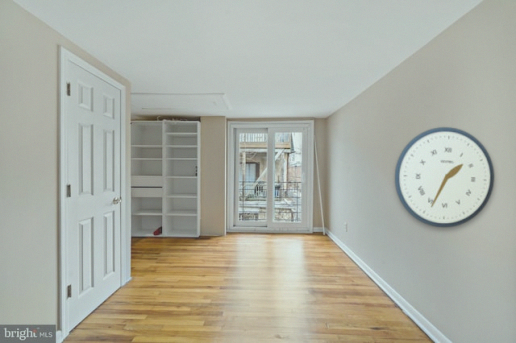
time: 1:34
